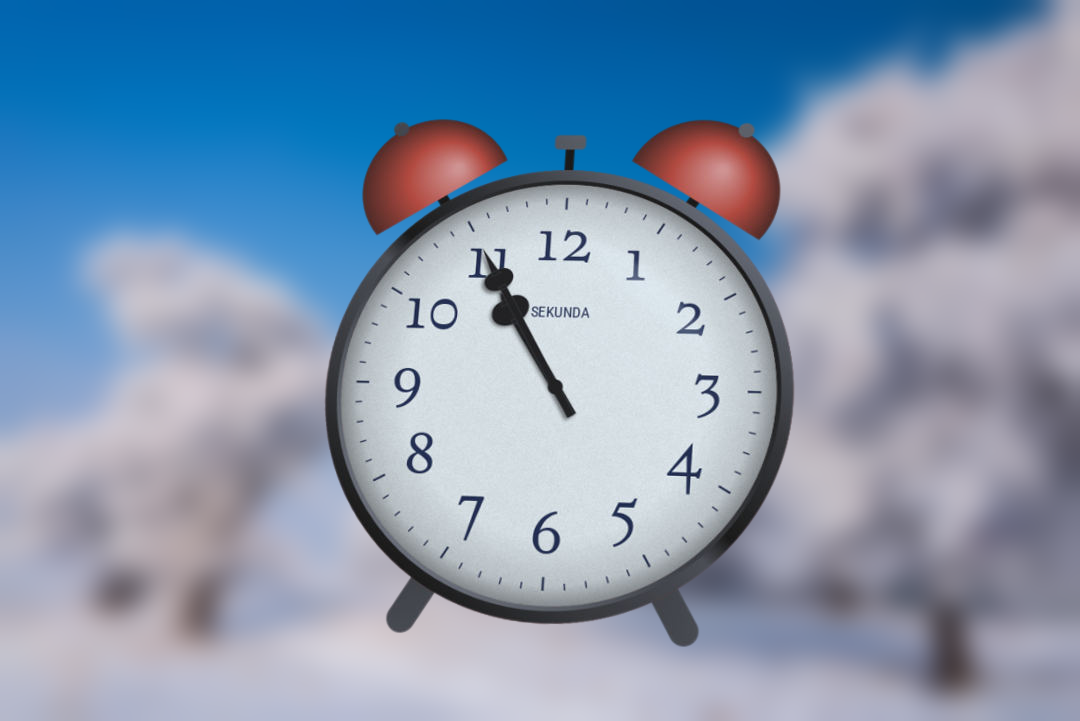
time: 10:55
